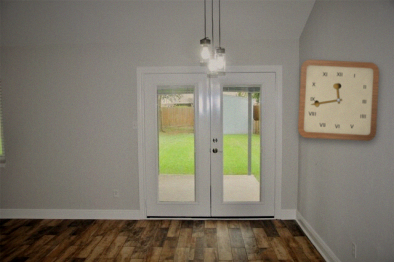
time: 11:43
